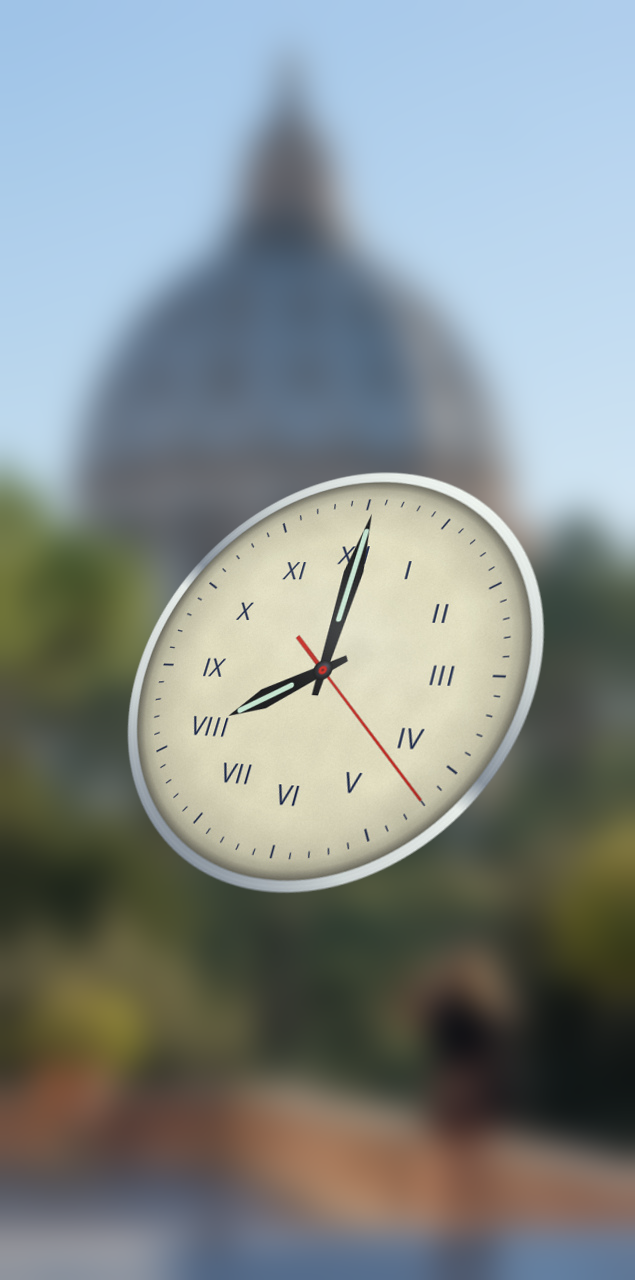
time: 8:00:22
